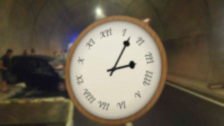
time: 3:07
